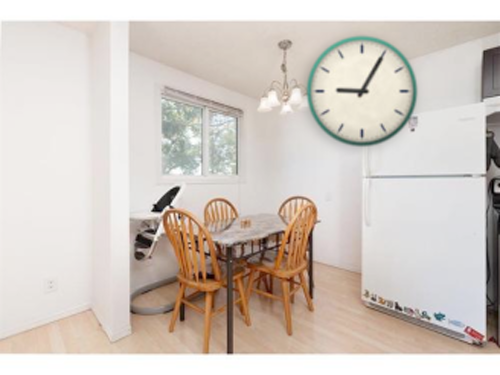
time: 9:05
